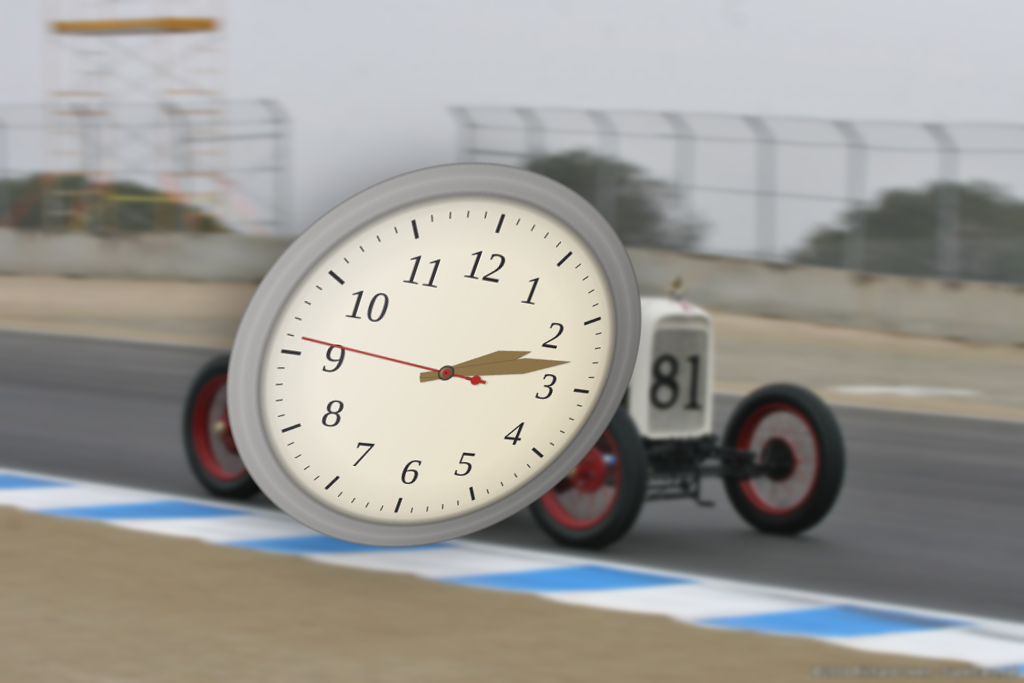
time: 2:12:46
